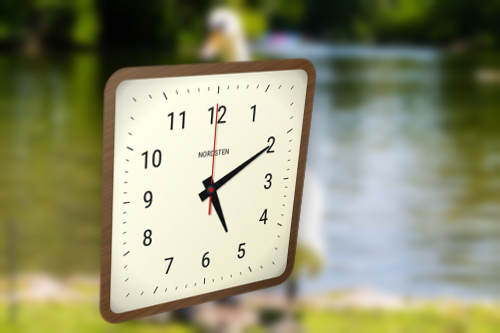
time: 5:10:00
